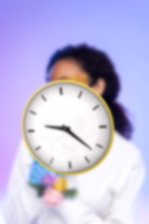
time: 9:22
